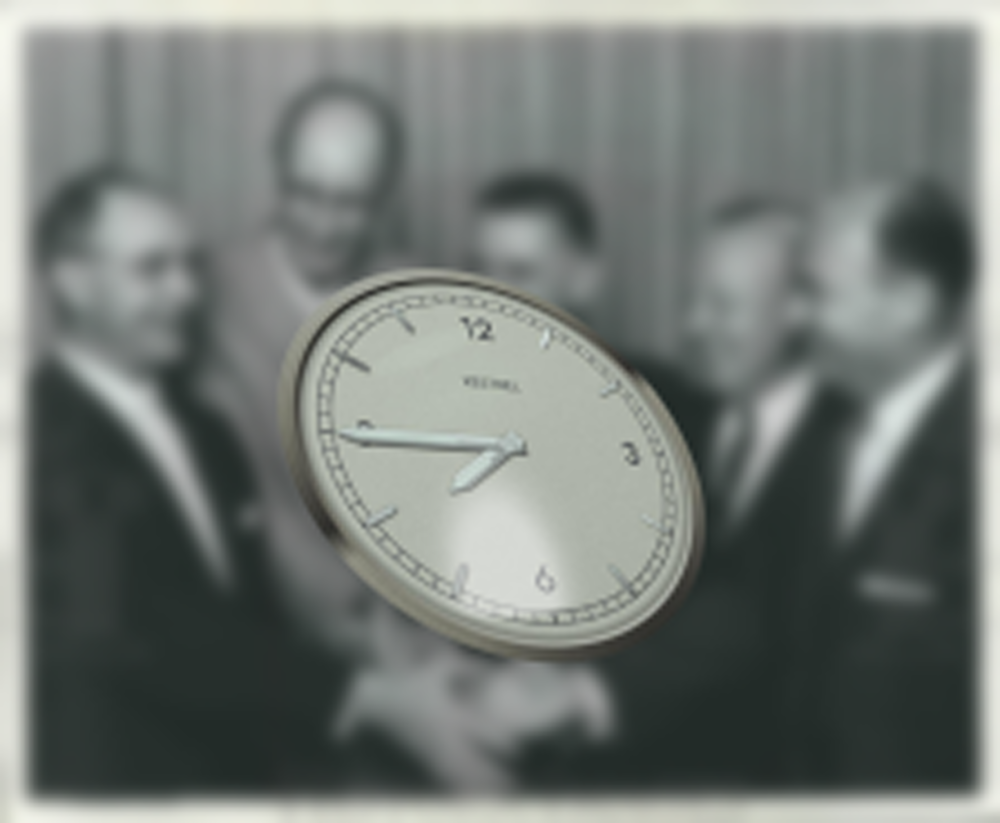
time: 7:45
